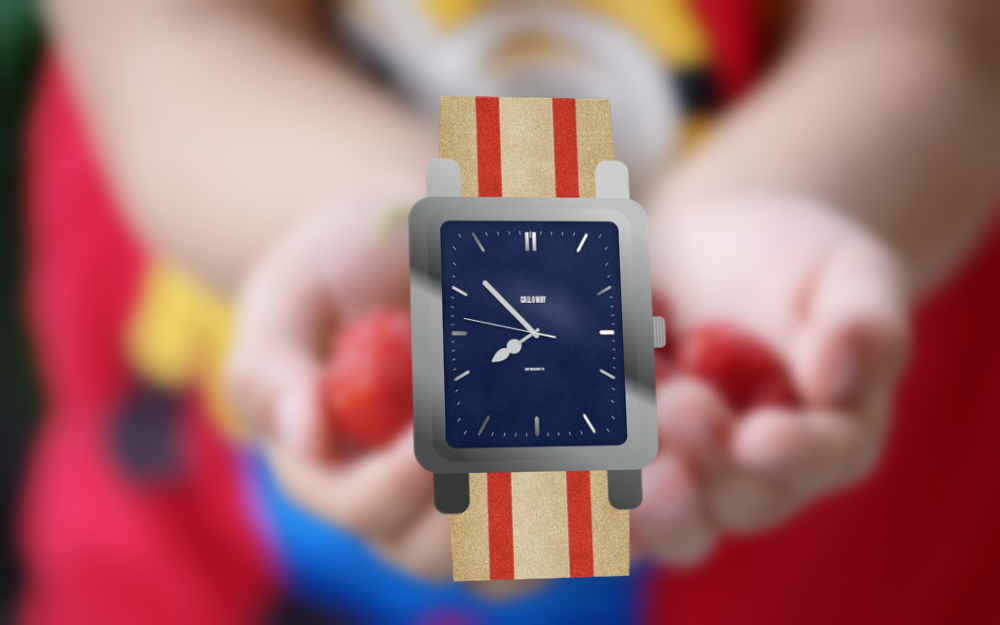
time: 7:52:47
